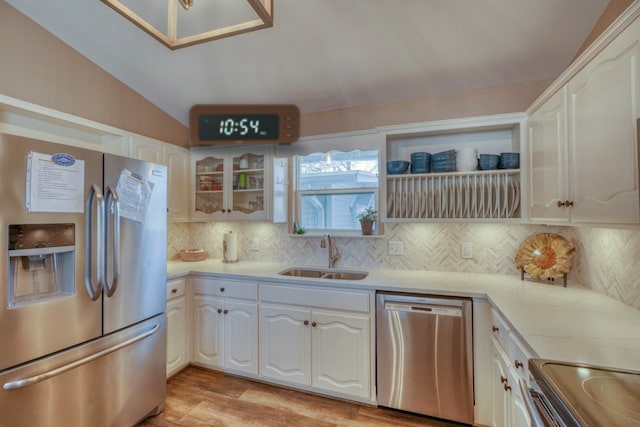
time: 10:54
